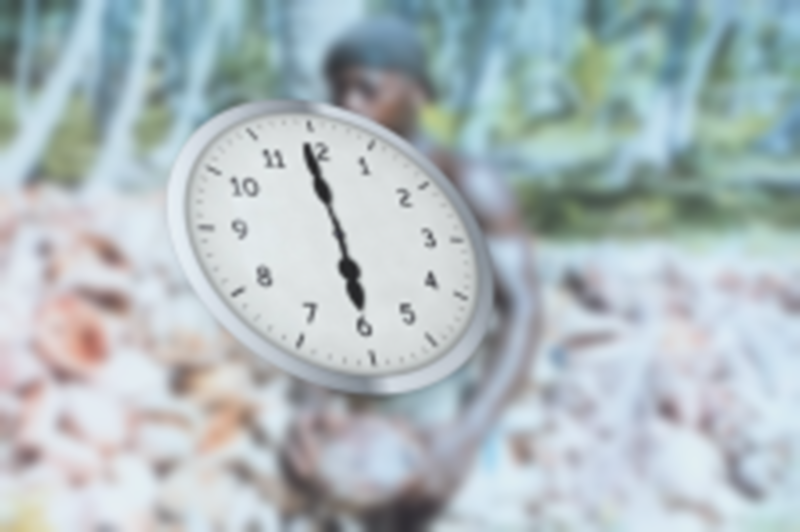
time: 5:59
